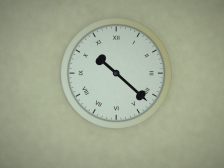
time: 10:22
